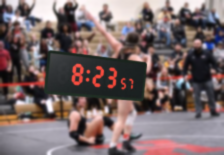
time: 8:23:57
